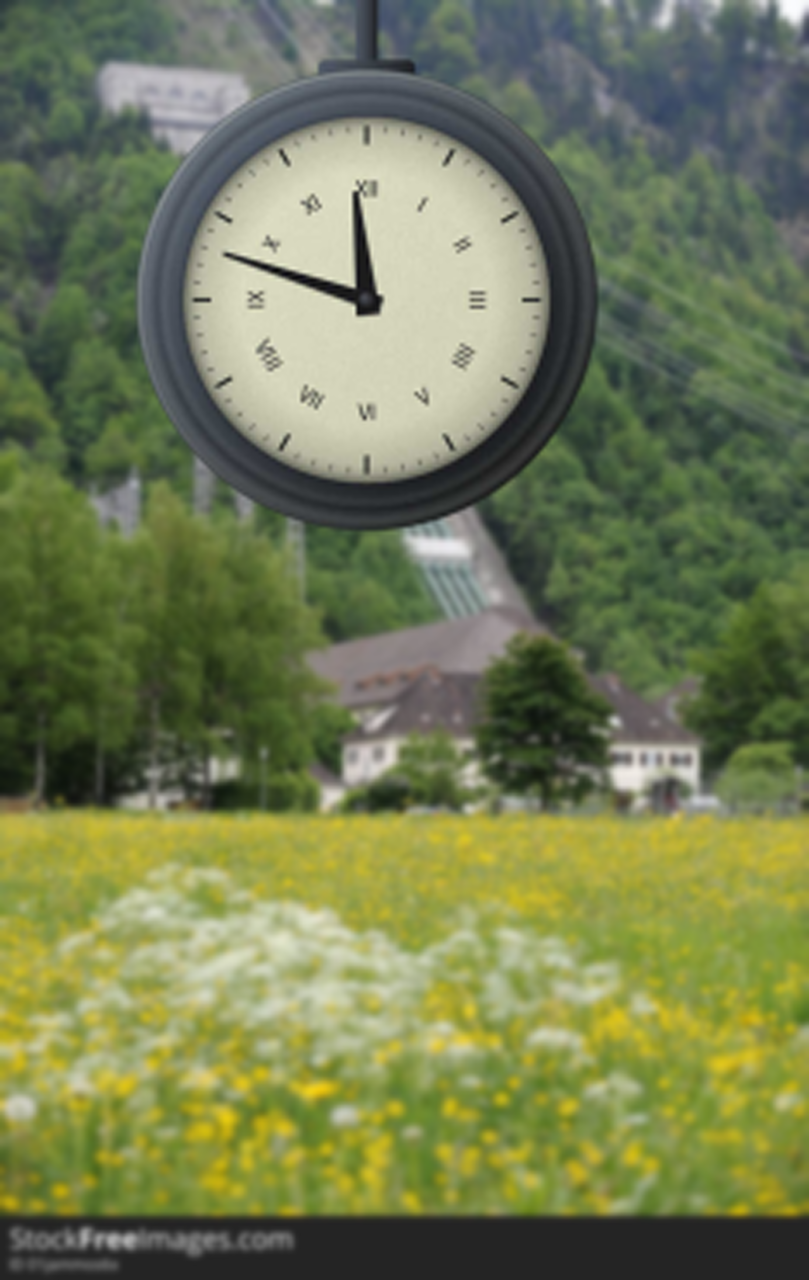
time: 11:48
